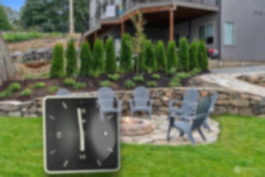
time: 5:59
